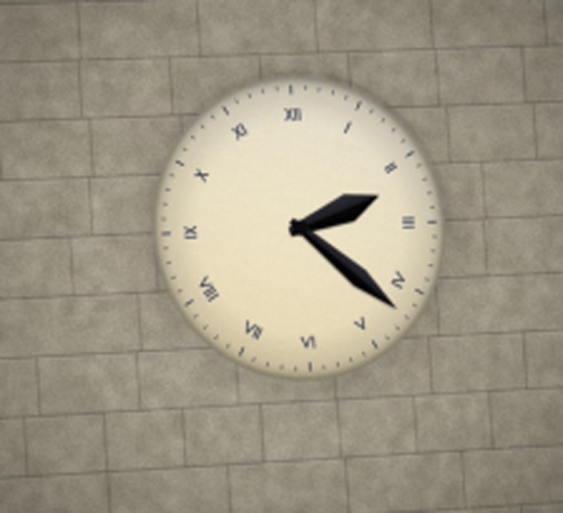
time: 2:22
